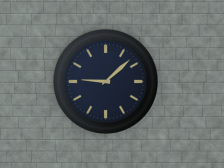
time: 9:08
